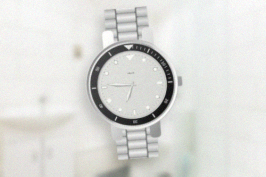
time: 6:46
